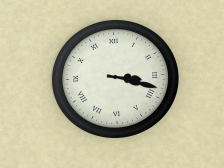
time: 3:18
